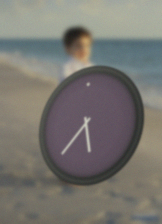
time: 5:37
